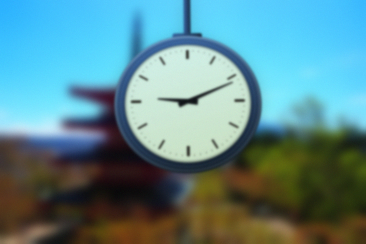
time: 9:11
